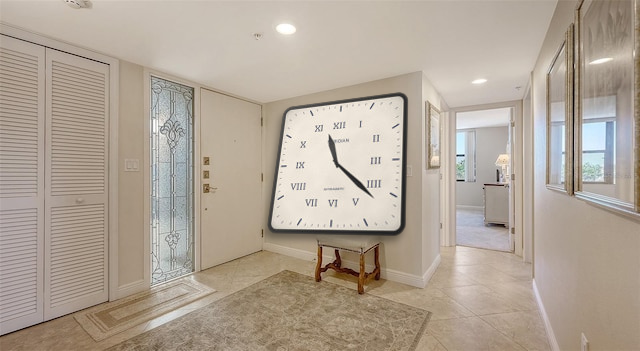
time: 11:22
